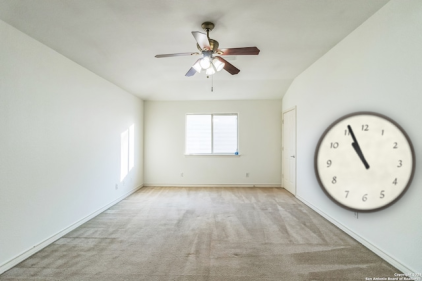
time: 10:56
